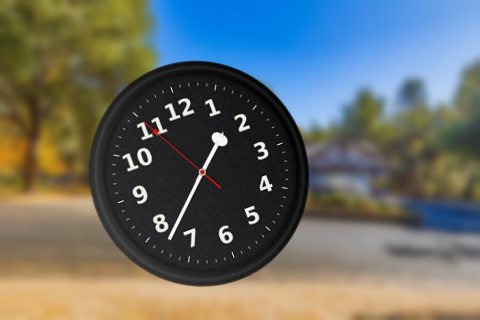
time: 1:37:55
